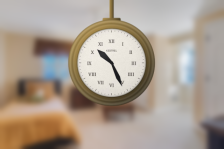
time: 10:26
